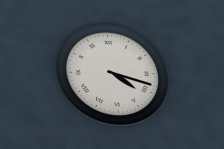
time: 4:18
